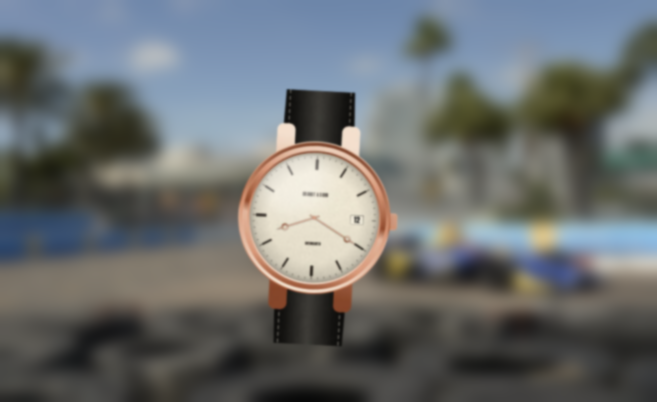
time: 8:20
